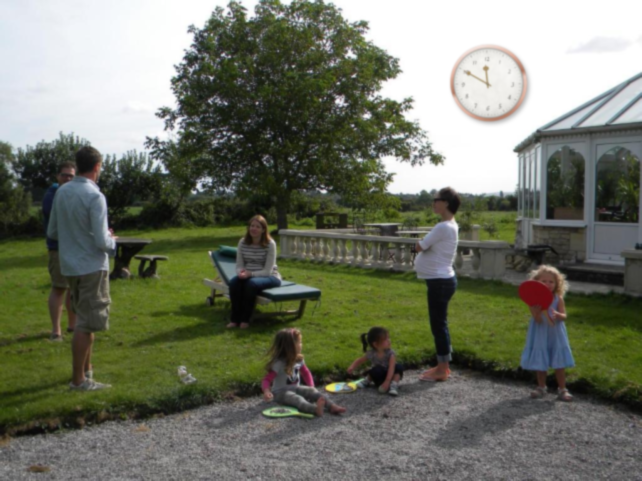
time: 11:50
